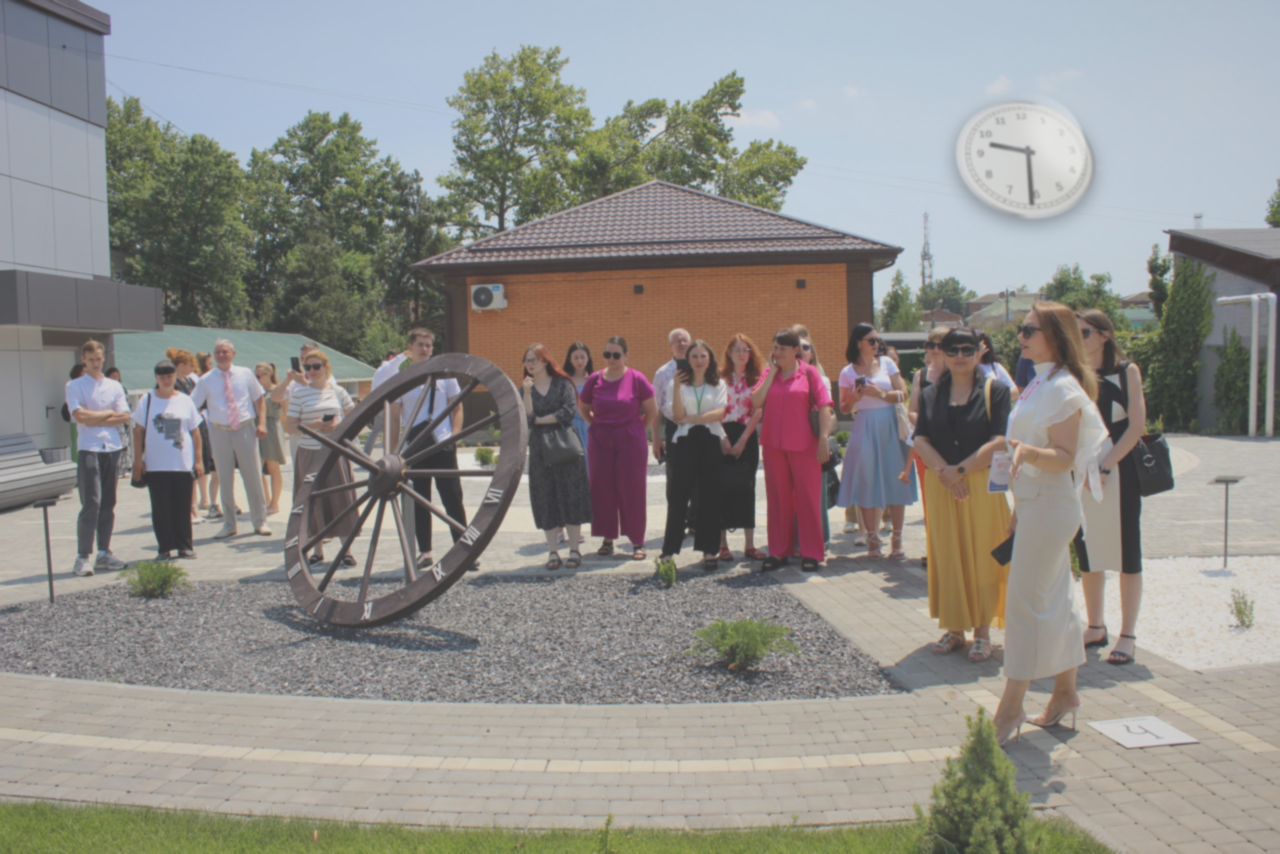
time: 9:31
